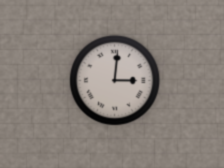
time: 3:01
